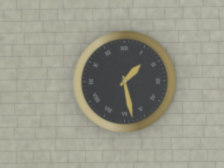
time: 1:28
